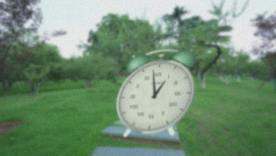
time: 12:58
